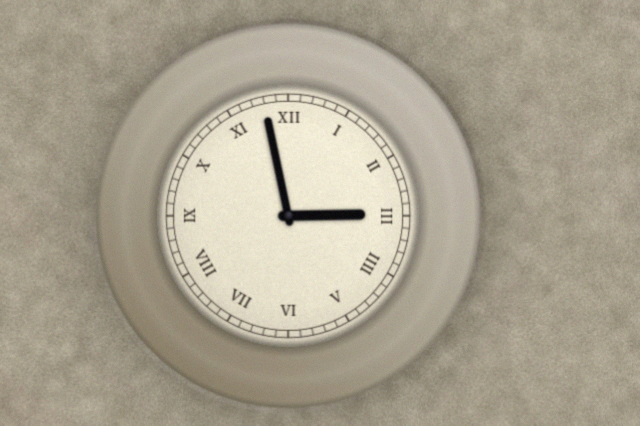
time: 2:58
